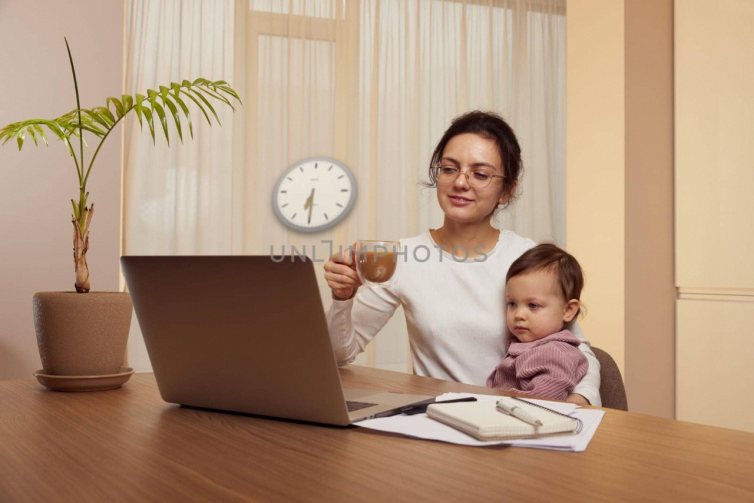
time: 6:30
